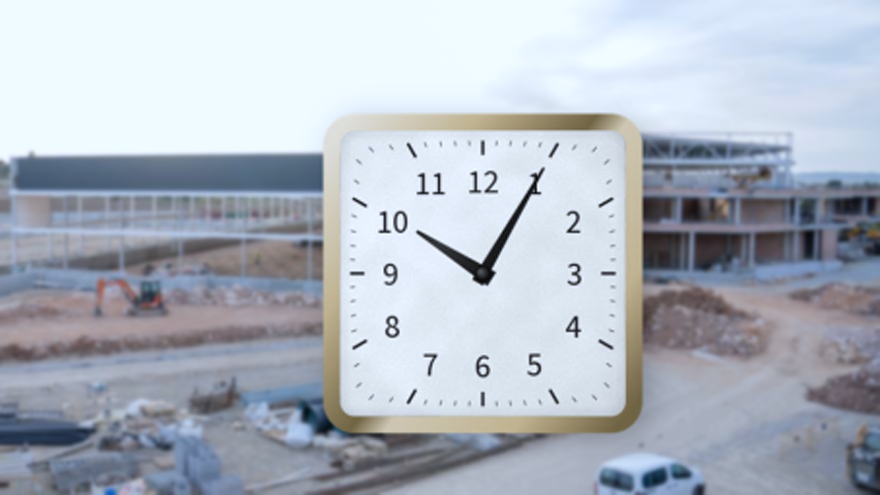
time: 10:05
